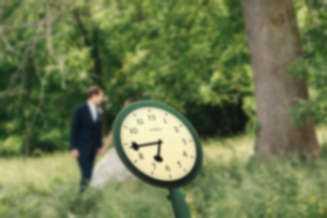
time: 6:44
